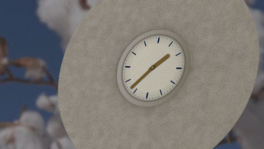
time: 1:37
